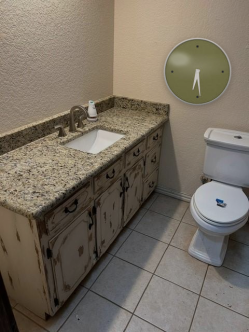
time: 6:29
